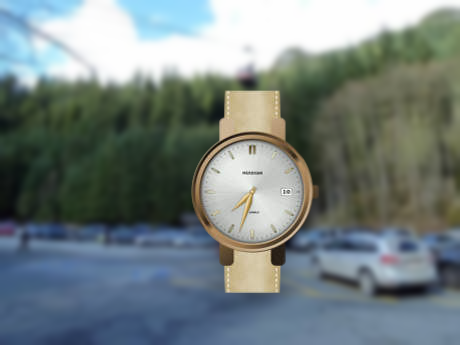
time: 7:33
